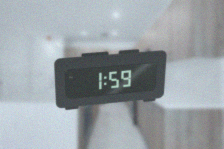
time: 1:59
